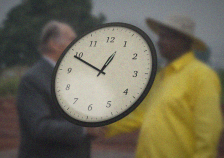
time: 12:49
